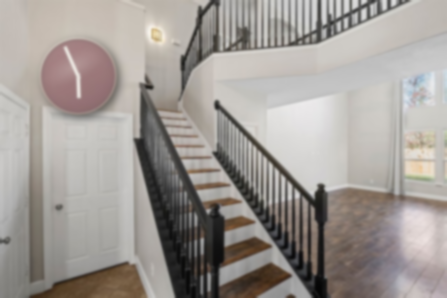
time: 5:56
